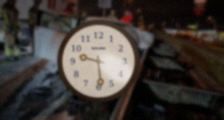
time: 9:29
